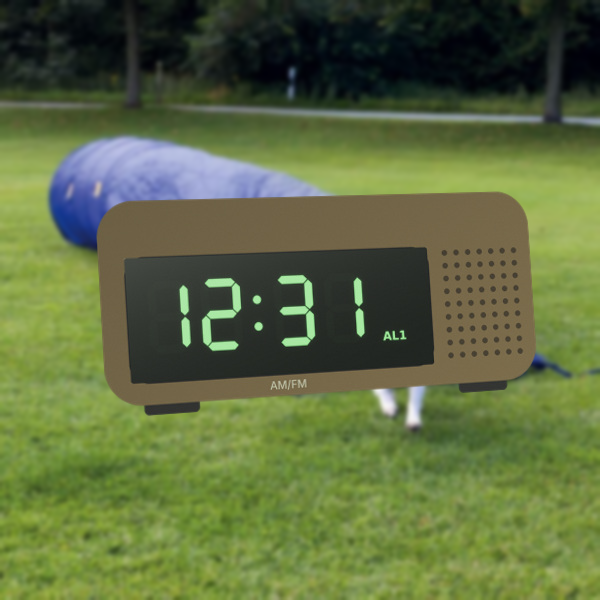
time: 12:31
